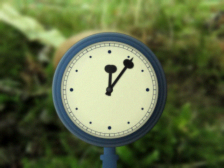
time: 12:06
